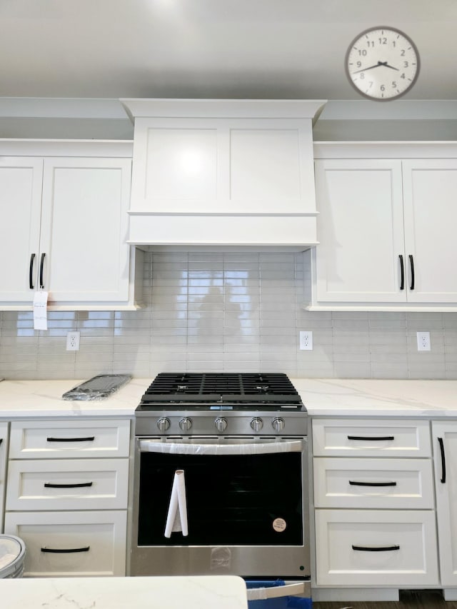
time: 3:42
